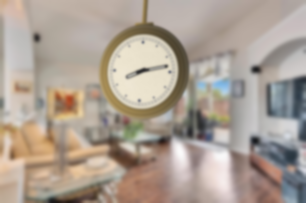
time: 8:13
